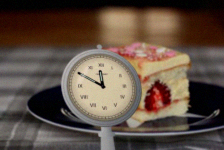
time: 11:50
